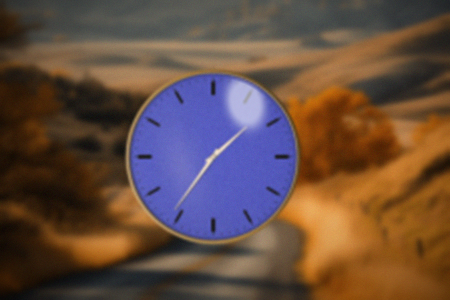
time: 1:36
